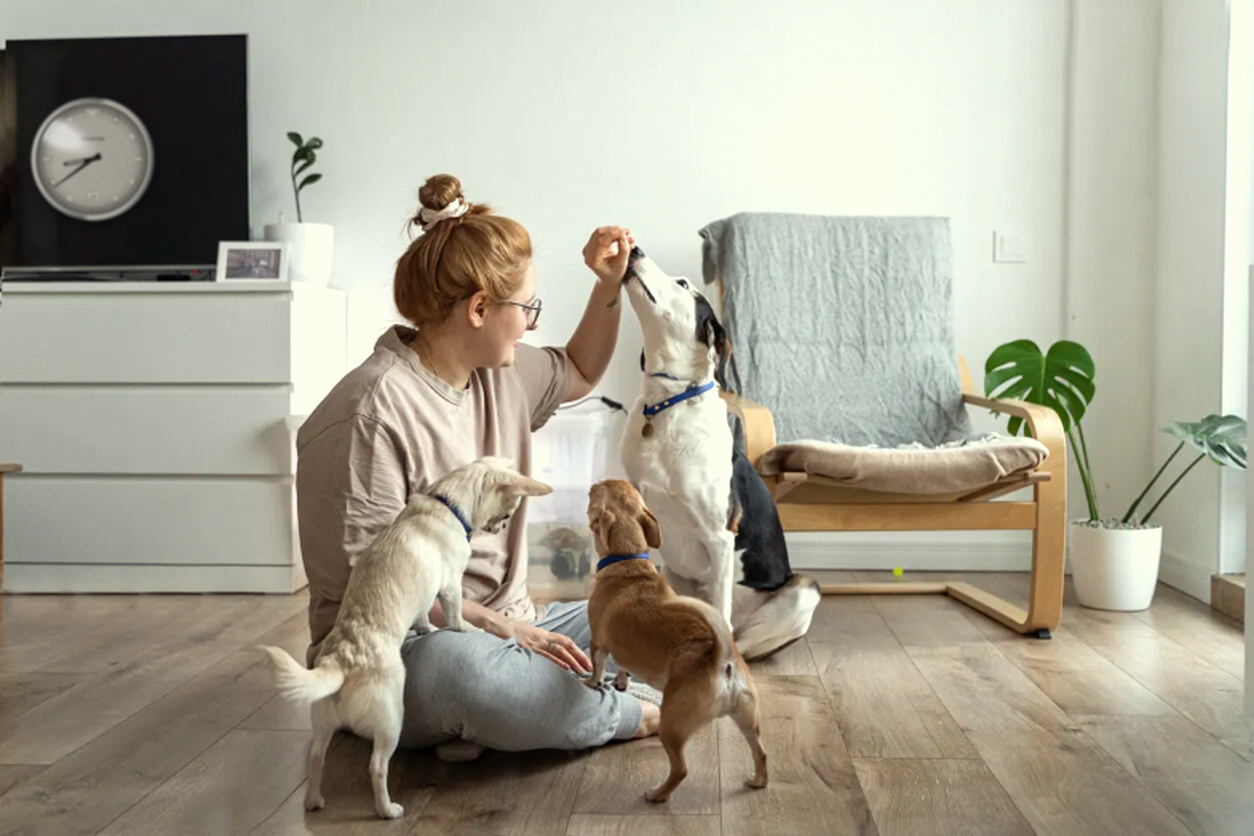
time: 8:39
